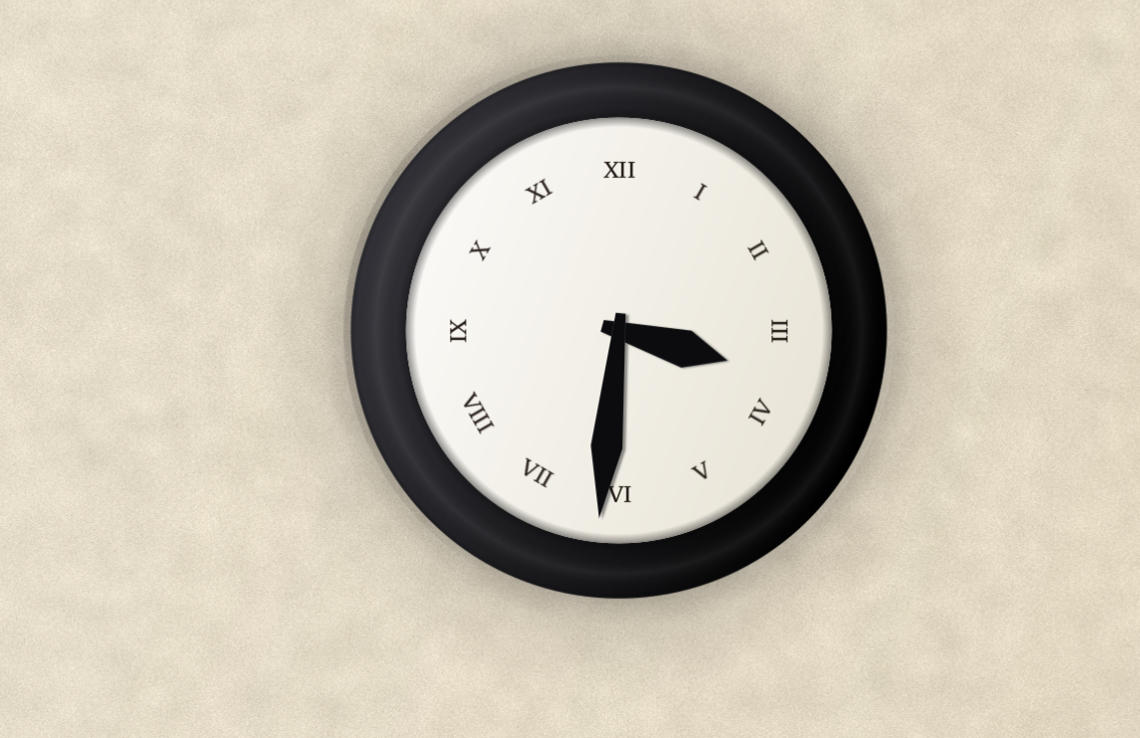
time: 3:31
